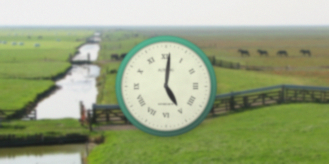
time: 5:01
